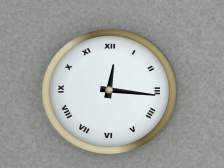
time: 12:16
